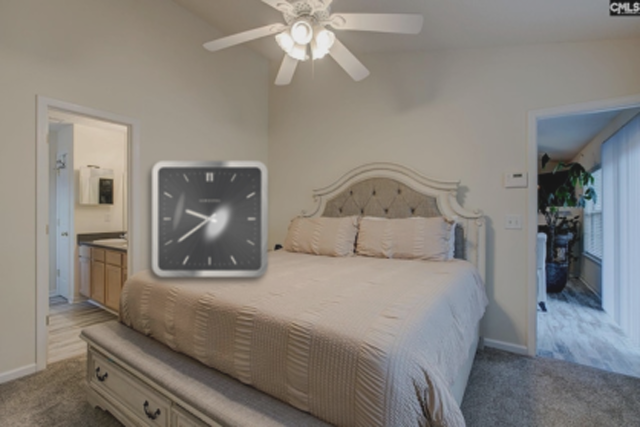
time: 9:39
